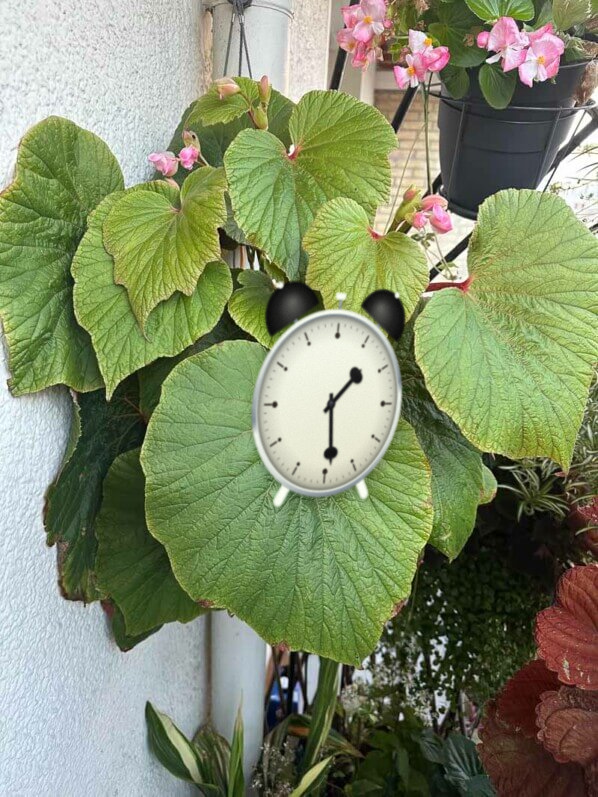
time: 1:29
